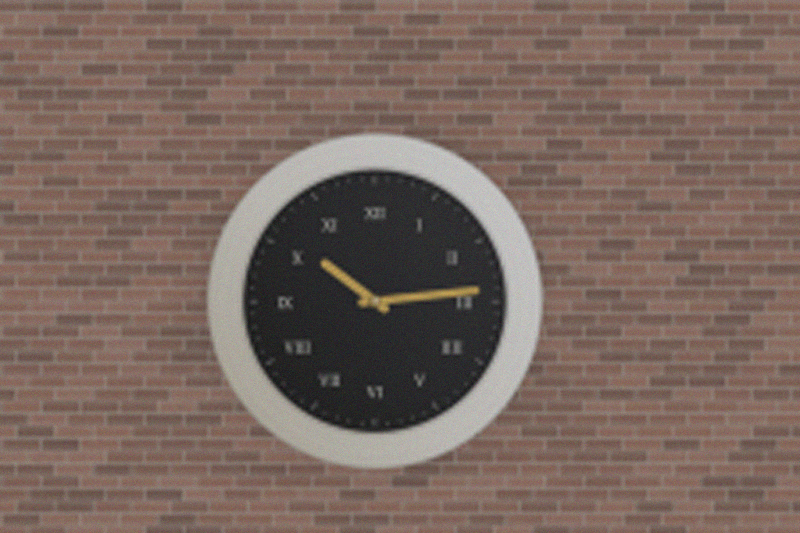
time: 10:14
